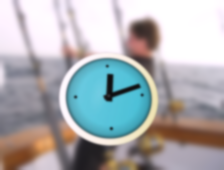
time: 12:12
